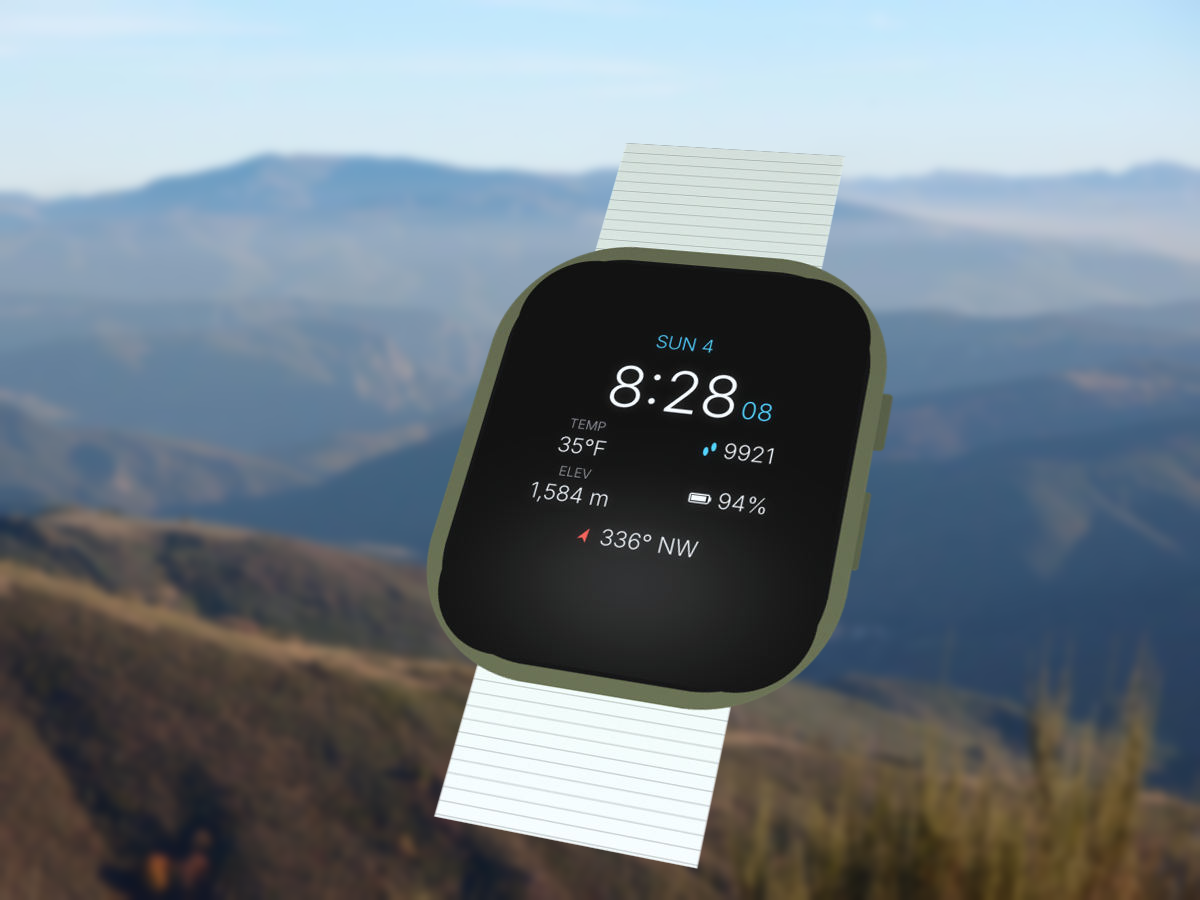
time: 8:28:08
